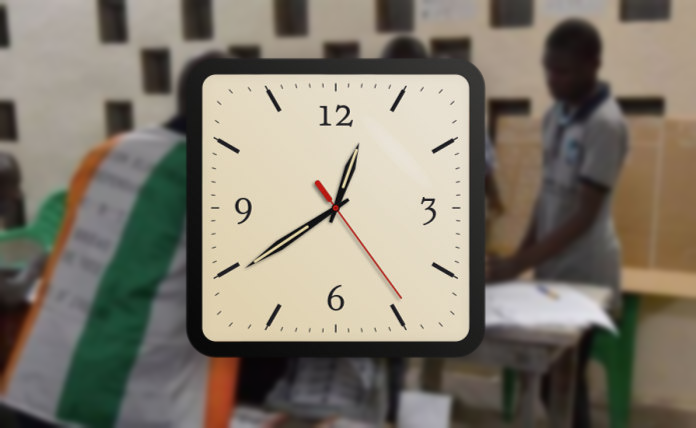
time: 12:39:24
